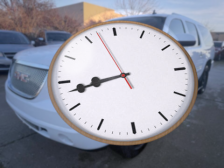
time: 8:42:57
